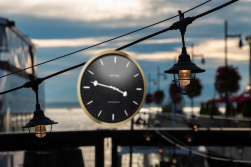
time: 3:47
